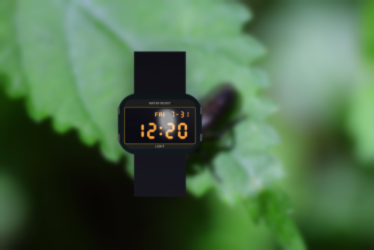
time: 12:20
